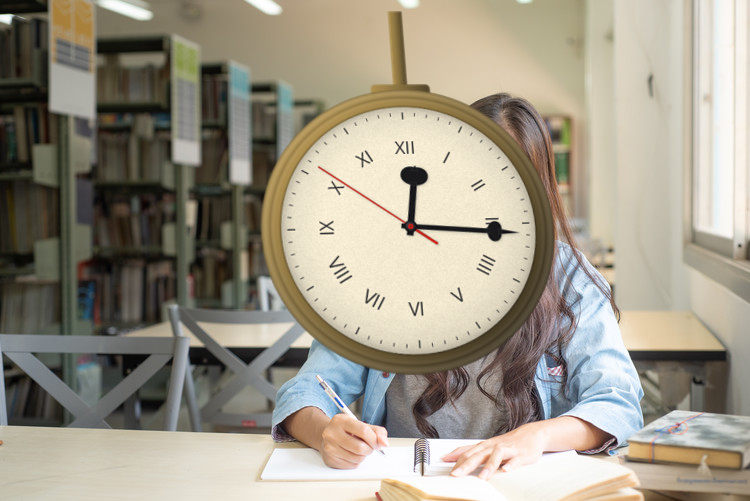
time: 12:15:51
